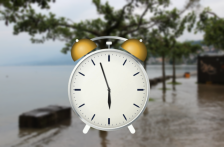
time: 5:57
